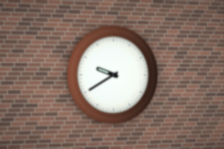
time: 9:40
